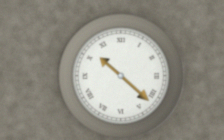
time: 10:22
